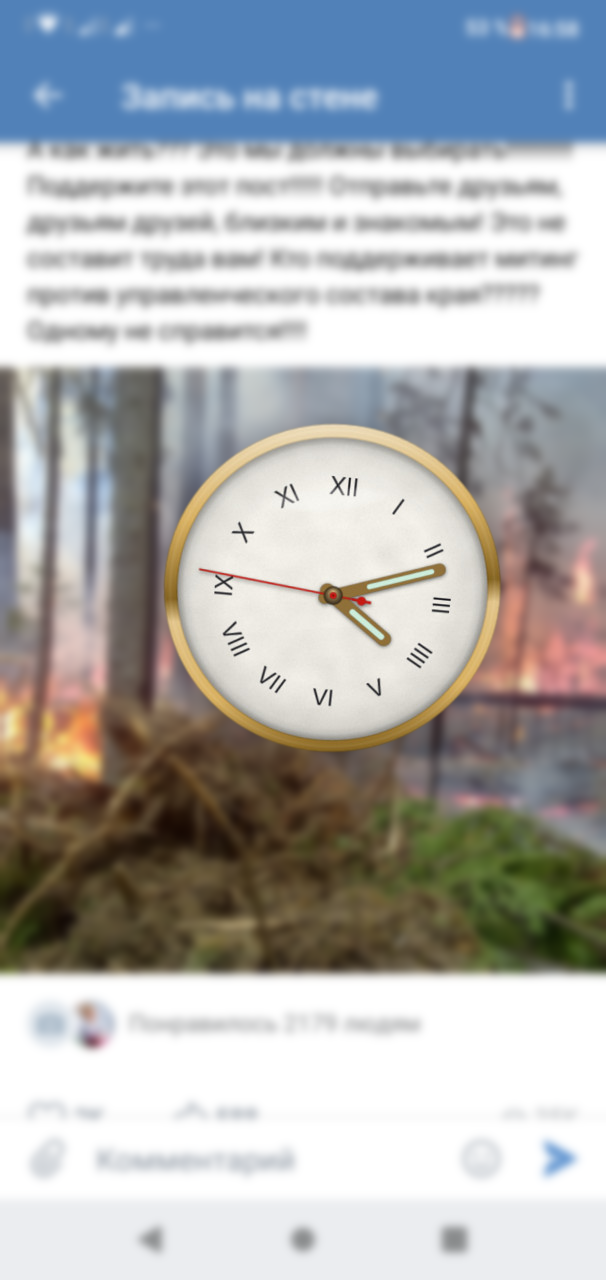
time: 4:11:46
